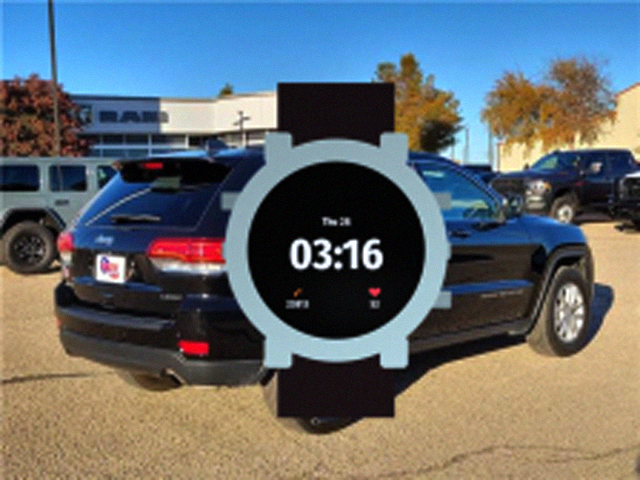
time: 3:16
